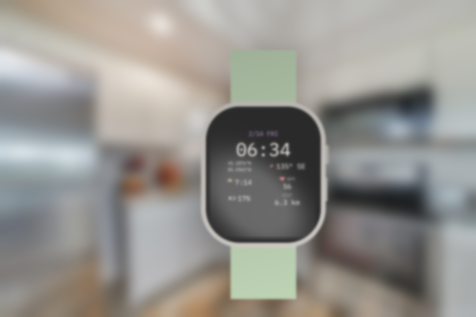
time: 6:34
